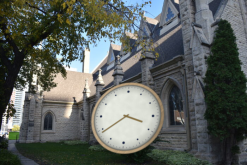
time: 3:39
